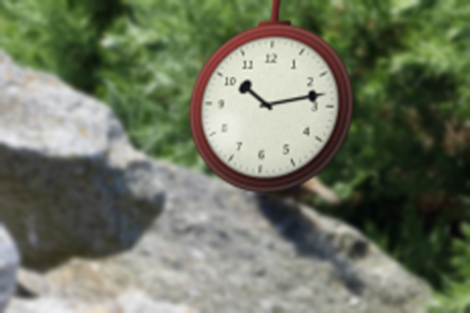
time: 10:13
